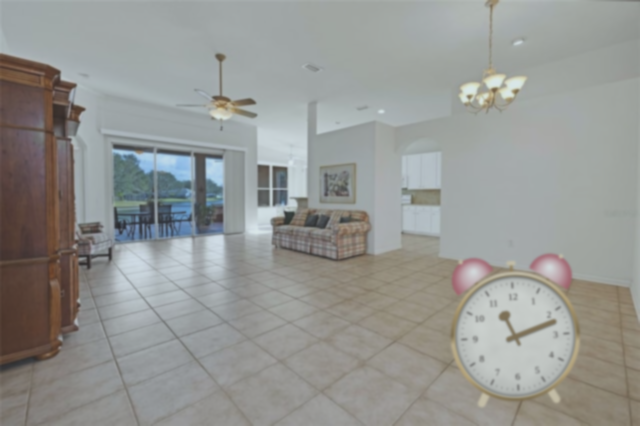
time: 11:12
